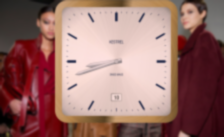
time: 8:42
